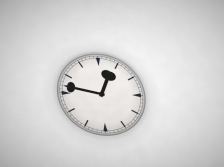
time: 12:47
